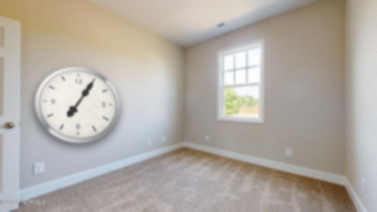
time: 7:05
